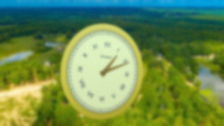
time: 1:11
